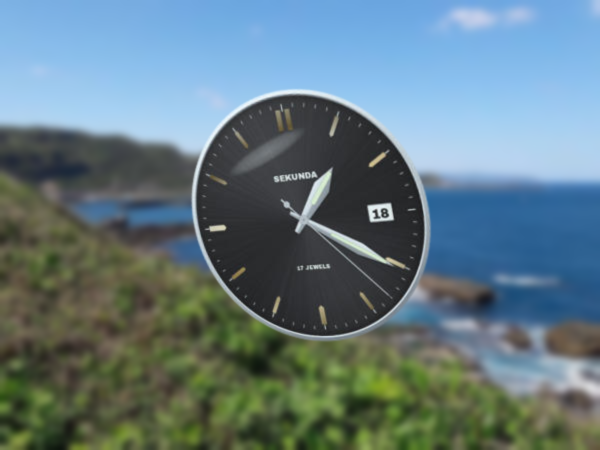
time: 1:20:23
